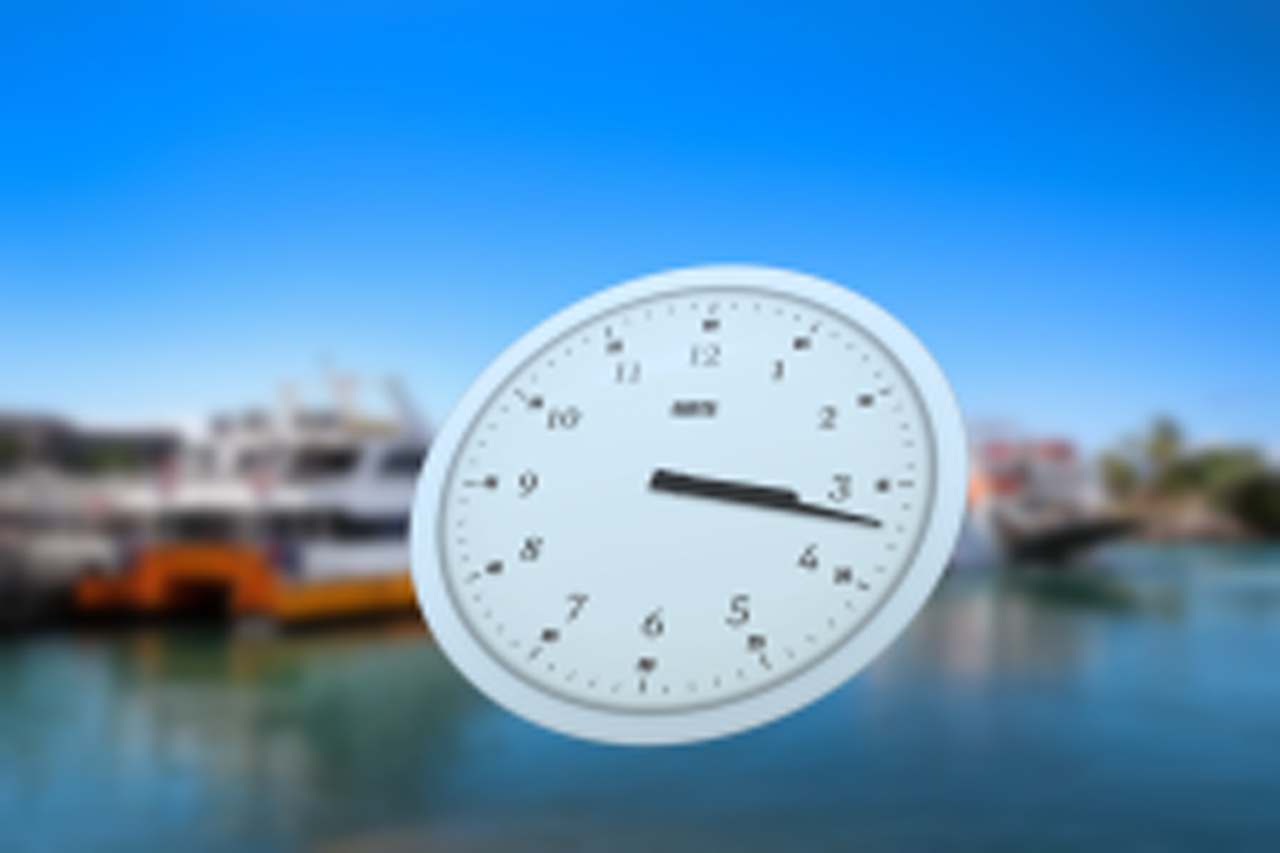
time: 3:17
